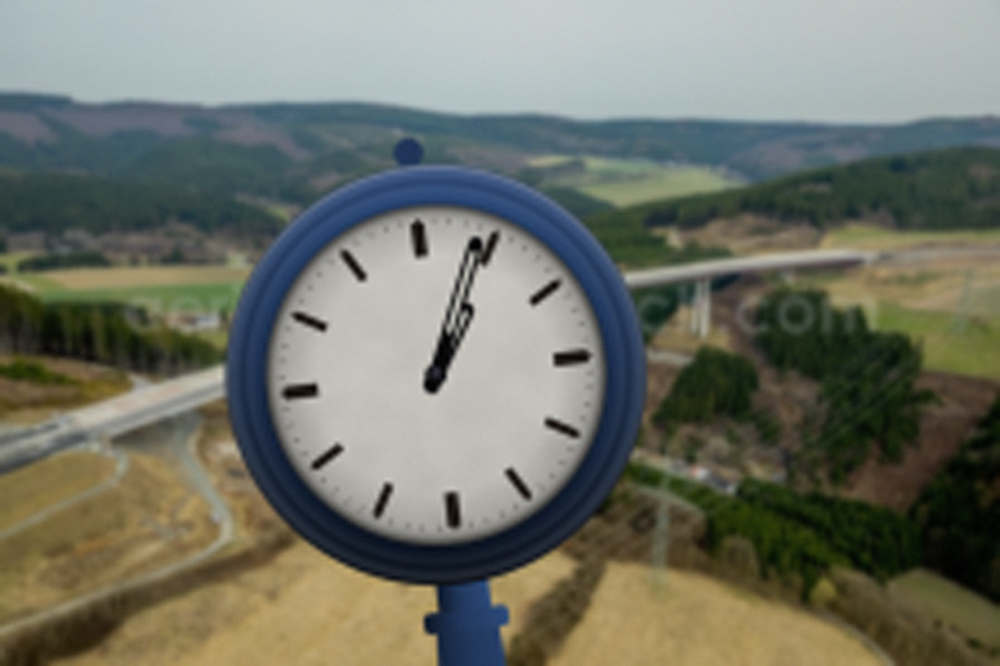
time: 1:04
